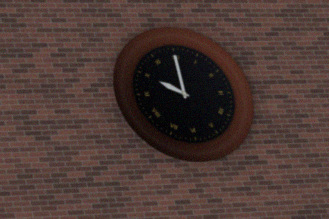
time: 10:00
